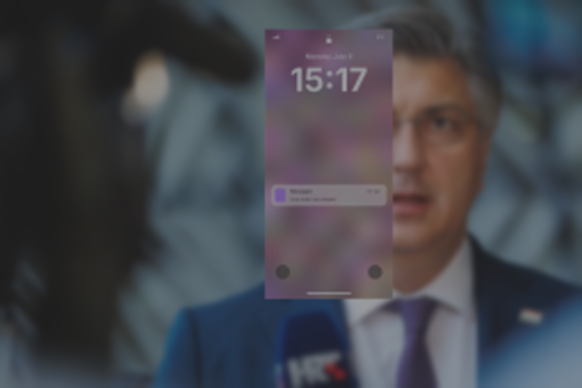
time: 15:17
